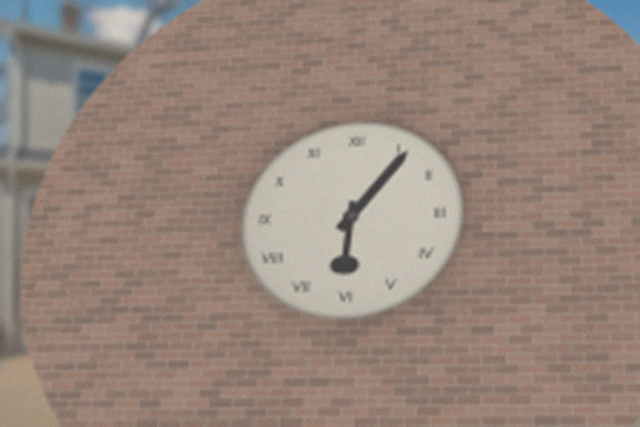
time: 6:06
